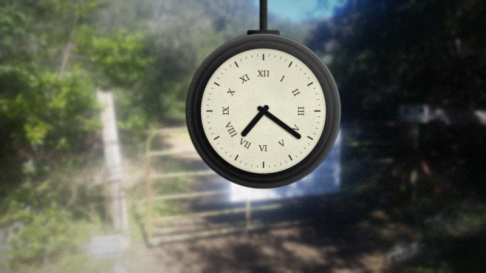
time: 7:21
